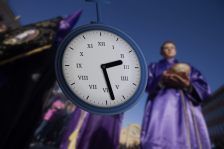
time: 2:28
